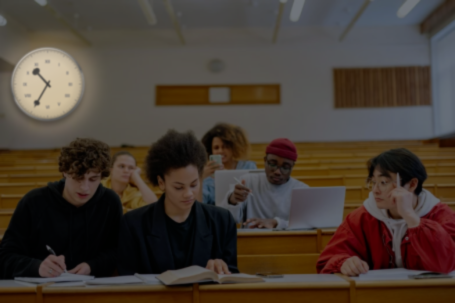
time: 10:35
